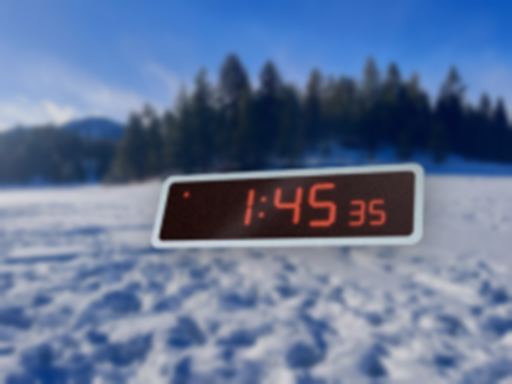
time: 1:45:35
